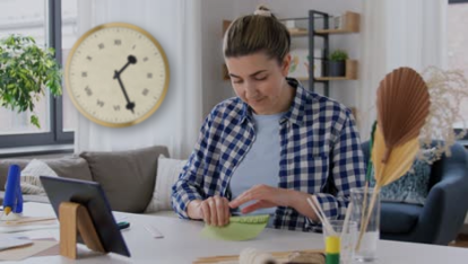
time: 1:26
